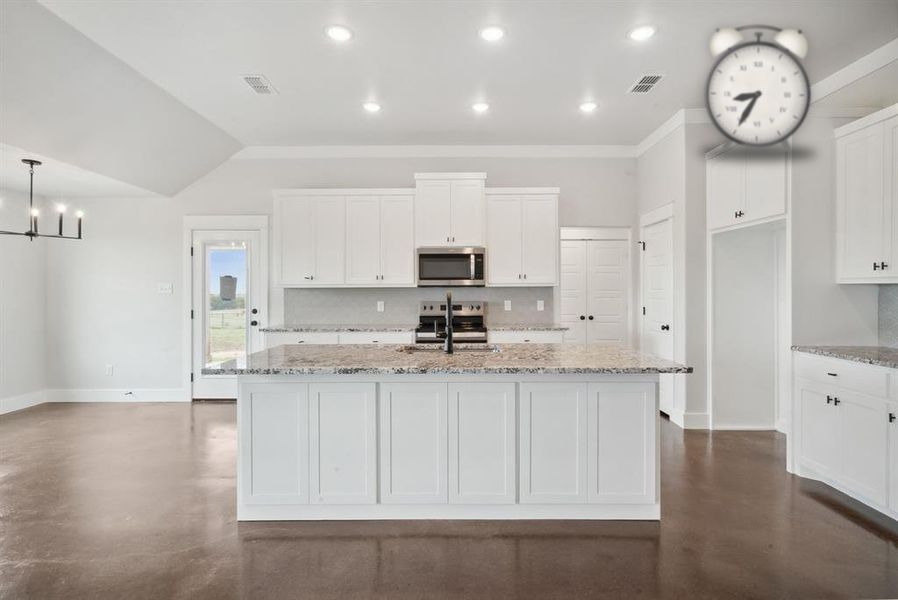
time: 8:35
